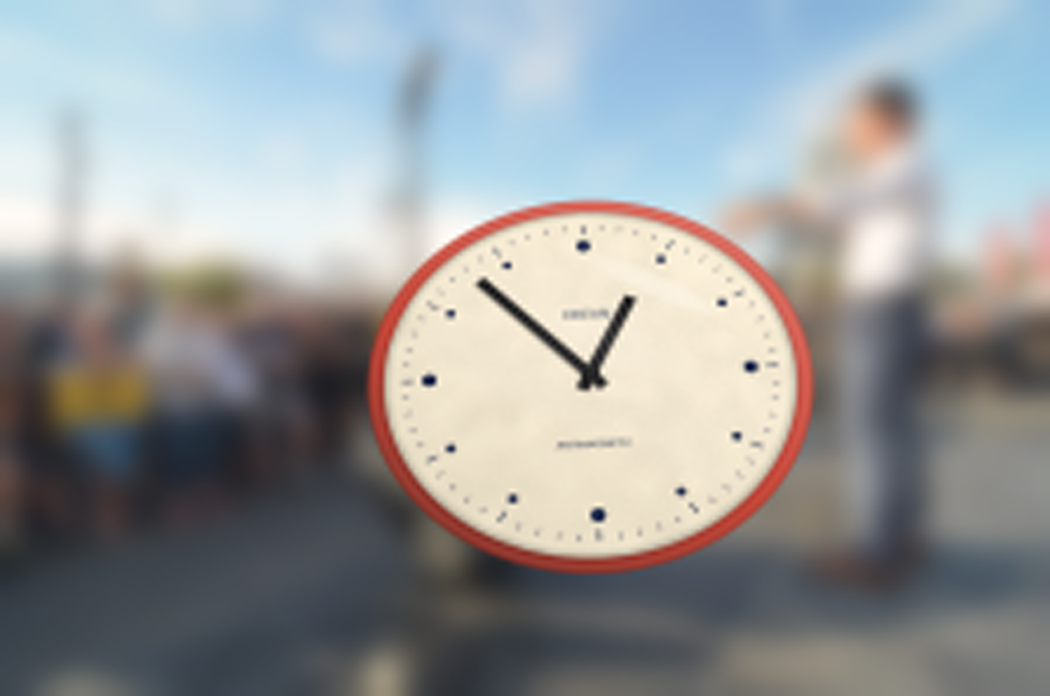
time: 12:53
